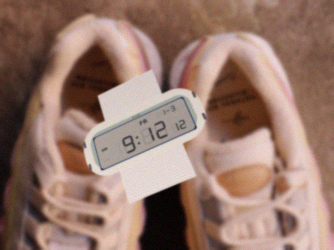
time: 9:12
